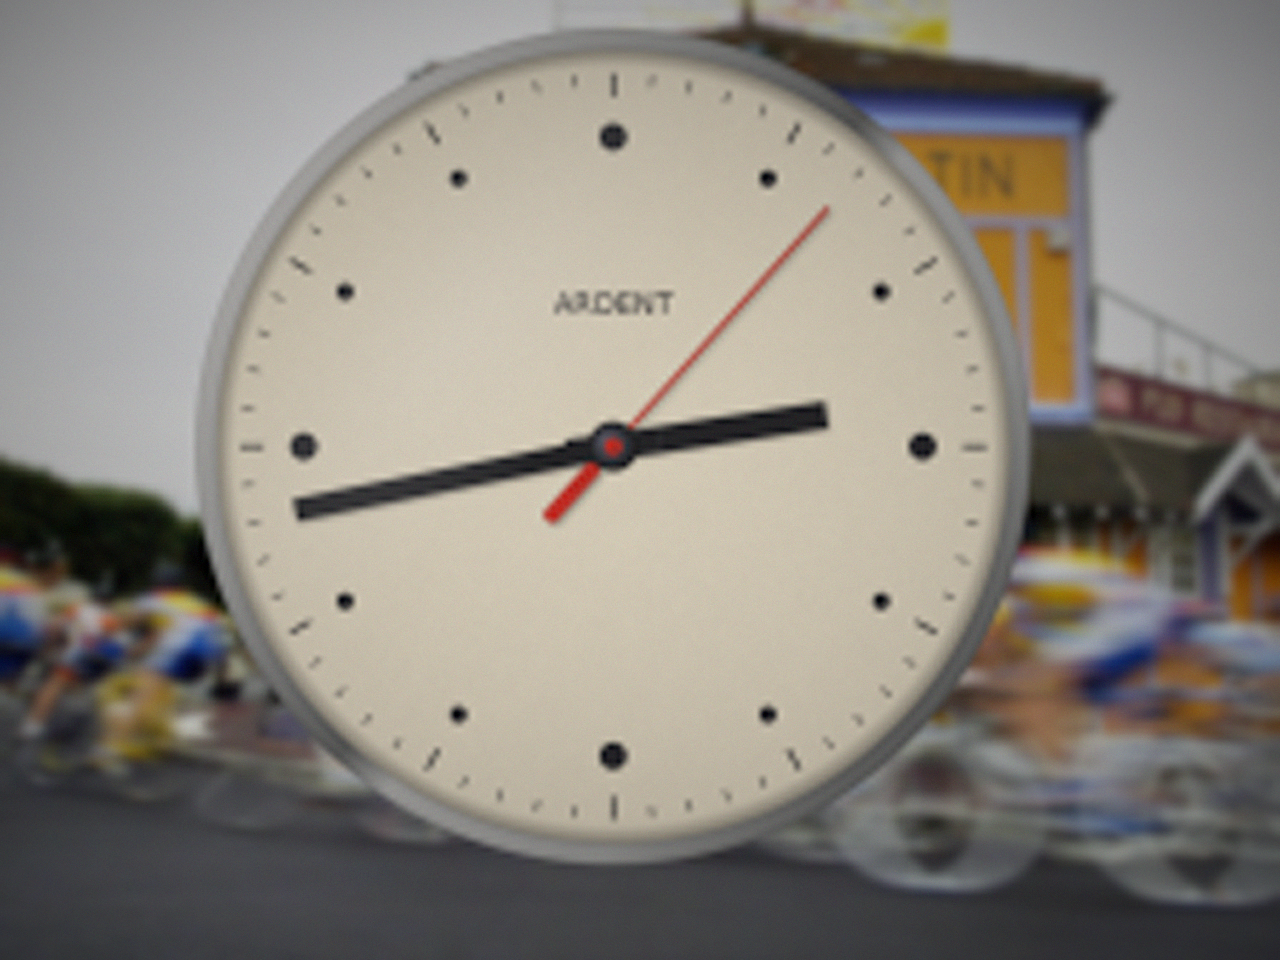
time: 2:43:07
